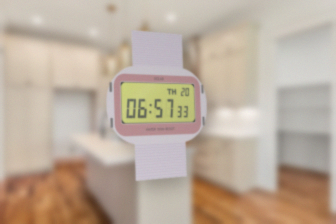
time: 6:57:33
